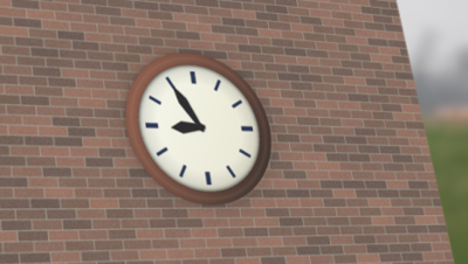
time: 8:55
